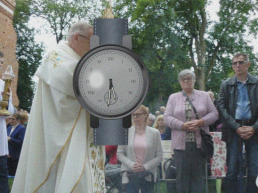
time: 5:31
